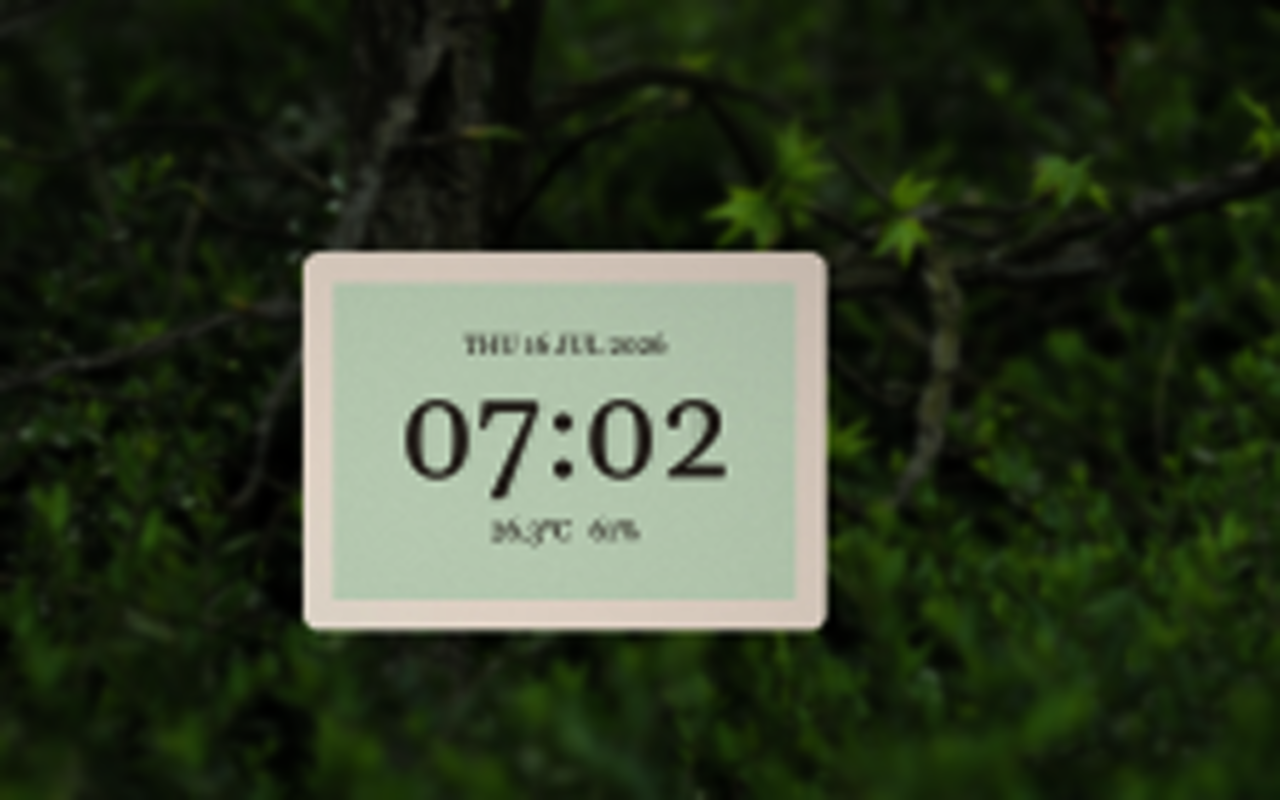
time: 7:02
